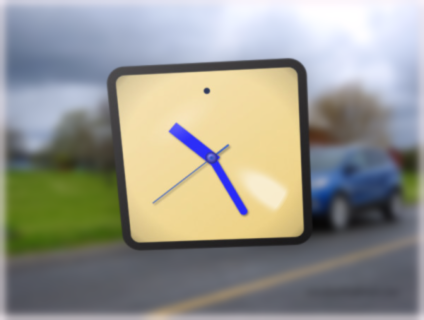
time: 10:25:39
